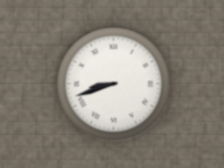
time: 8:42
